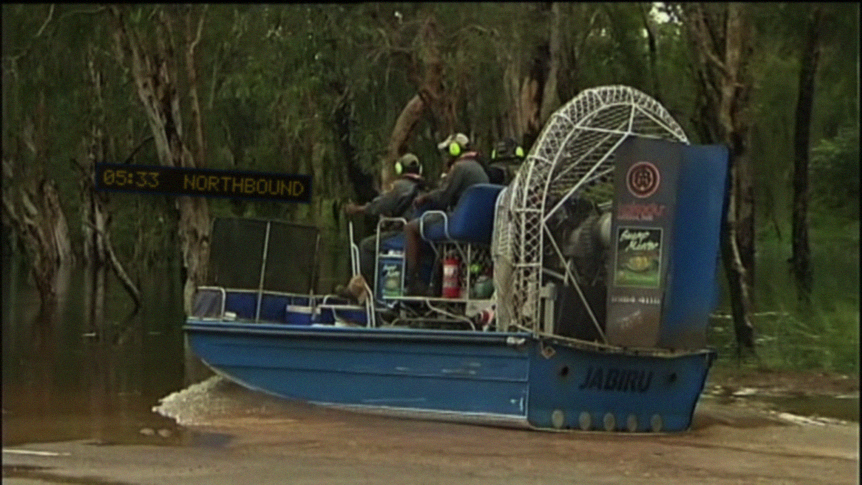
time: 5:33
